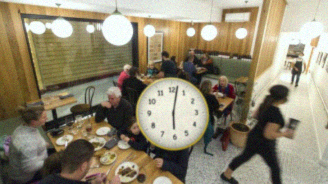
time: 6:02
